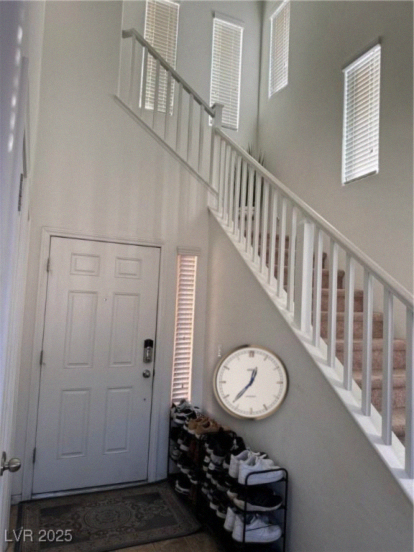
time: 12:37
